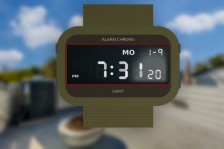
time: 7:31:20
